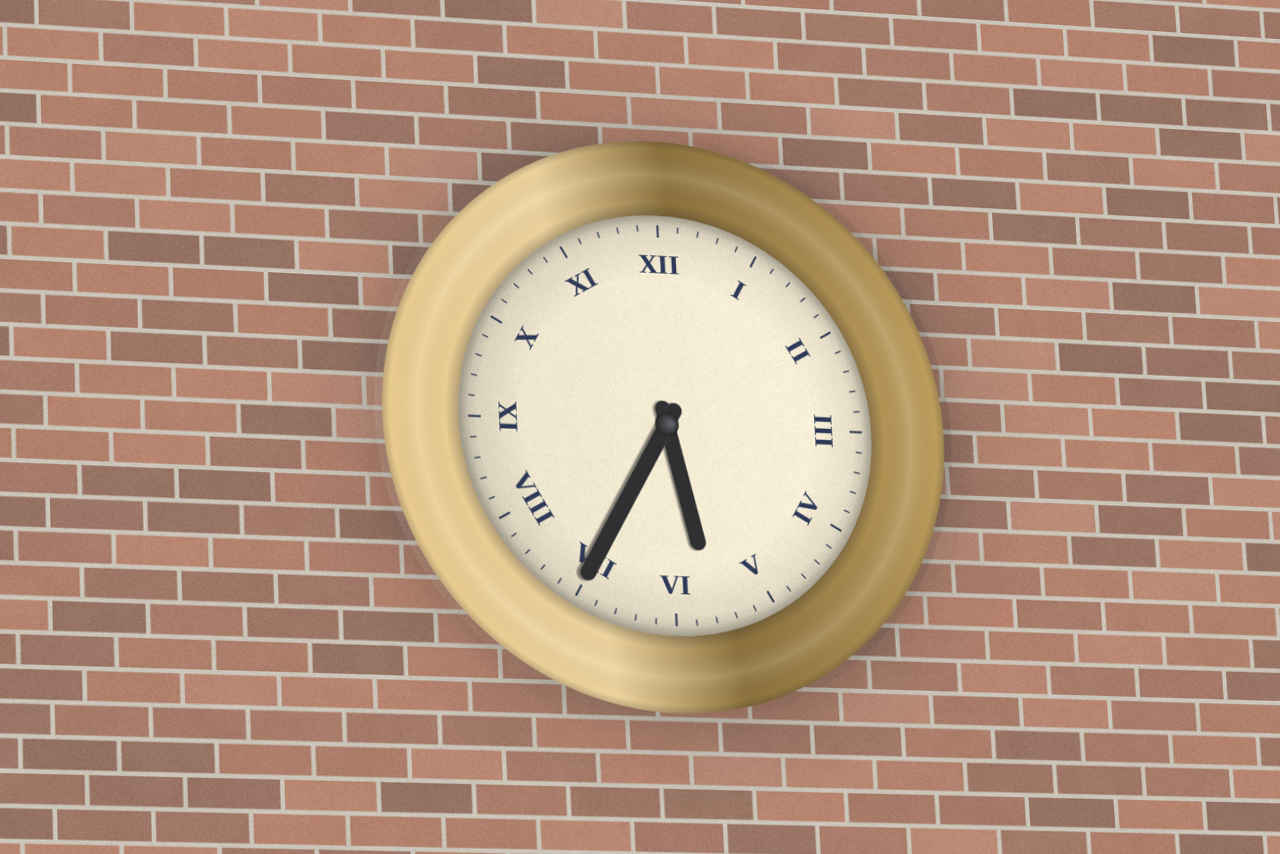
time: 5:35
